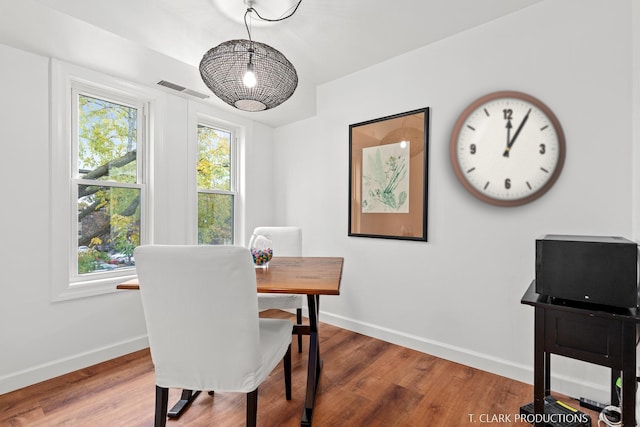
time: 12:05
